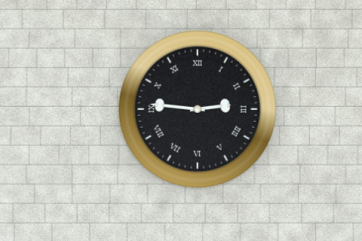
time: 2:46
